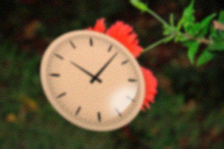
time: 10:07
